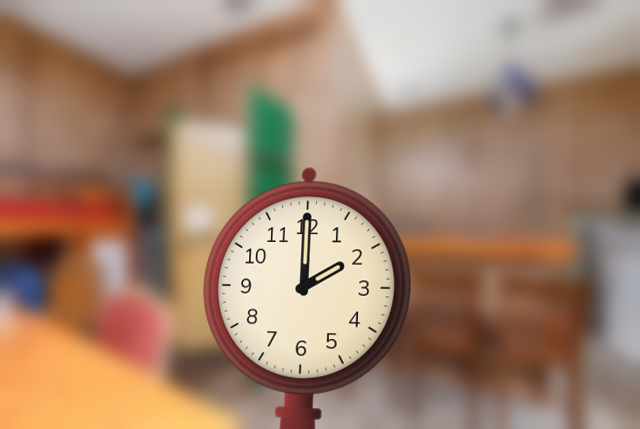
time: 2:00
